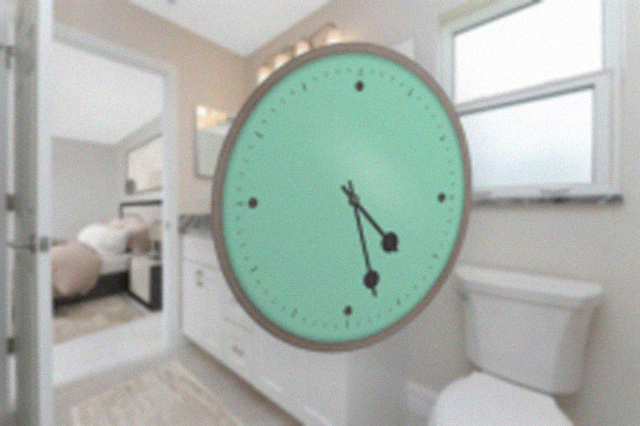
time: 4:27
